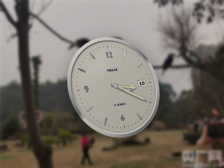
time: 3:20
